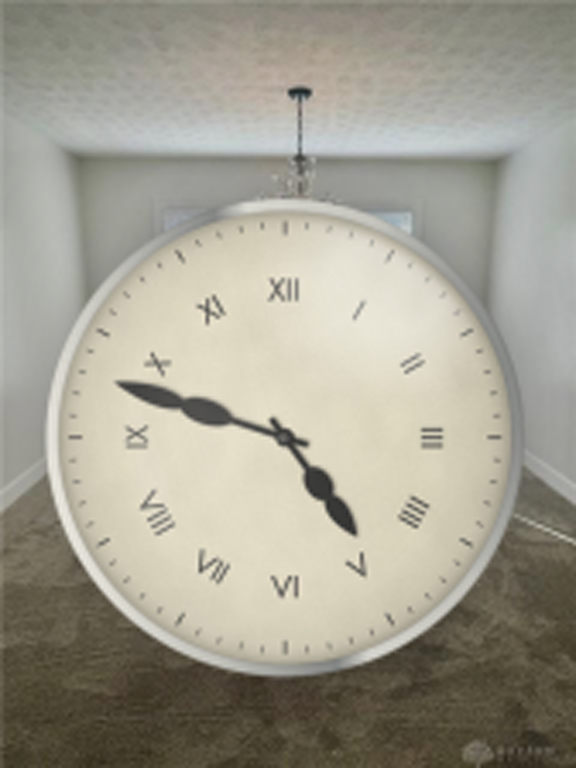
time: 4:48
